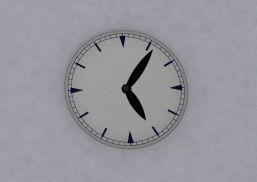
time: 5:06
